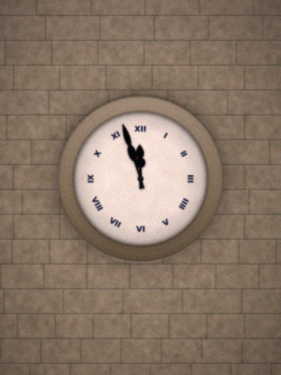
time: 11:57
